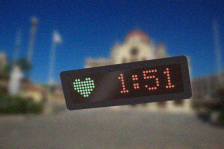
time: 1:51
